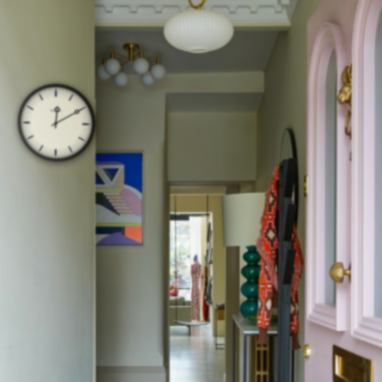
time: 12:10
